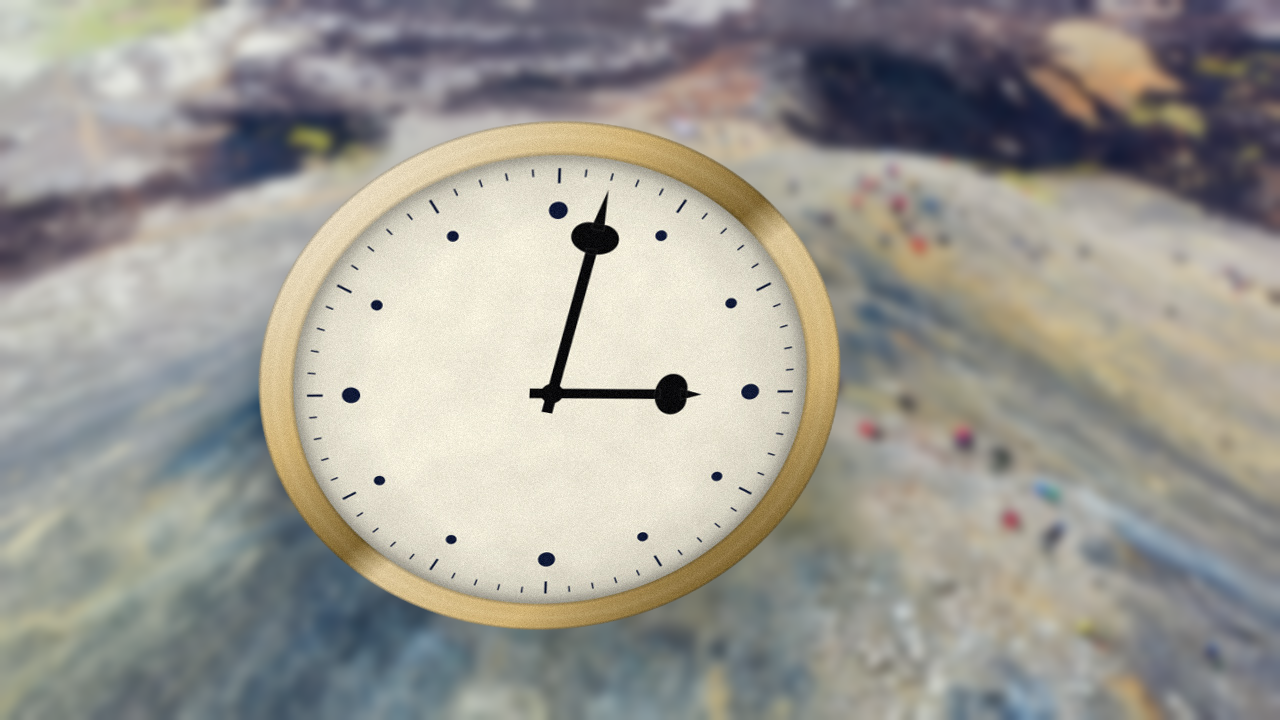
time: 3:02
